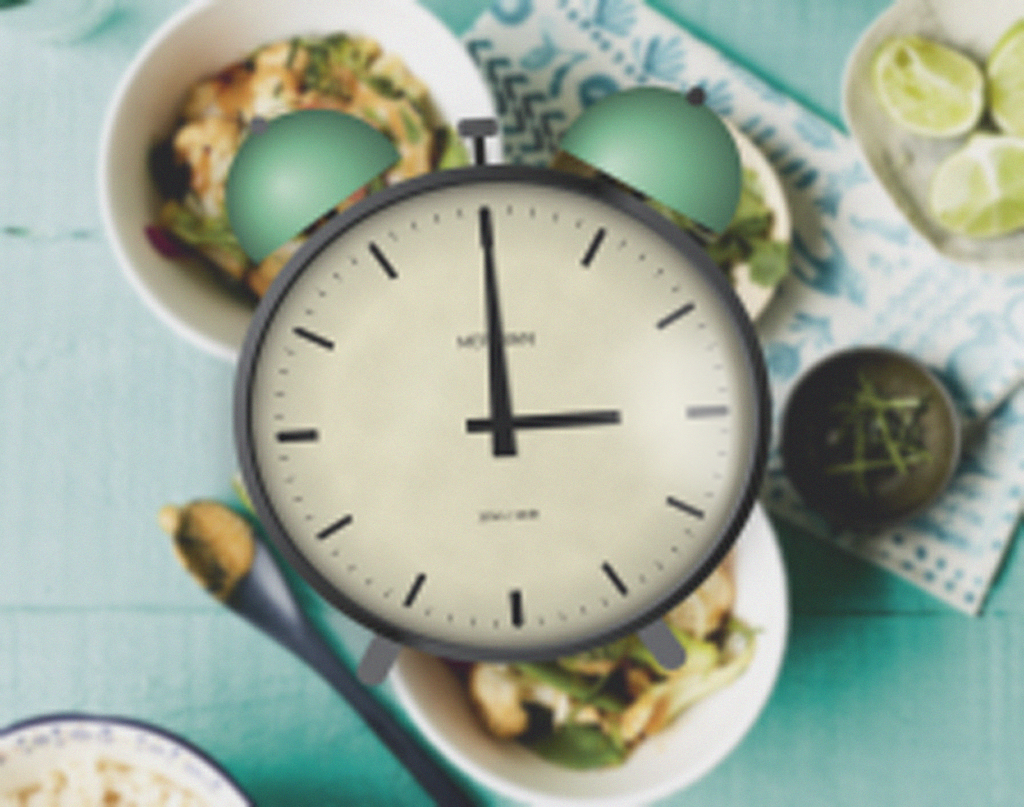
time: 3:00
